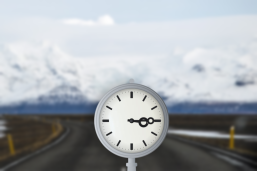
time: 3:15
